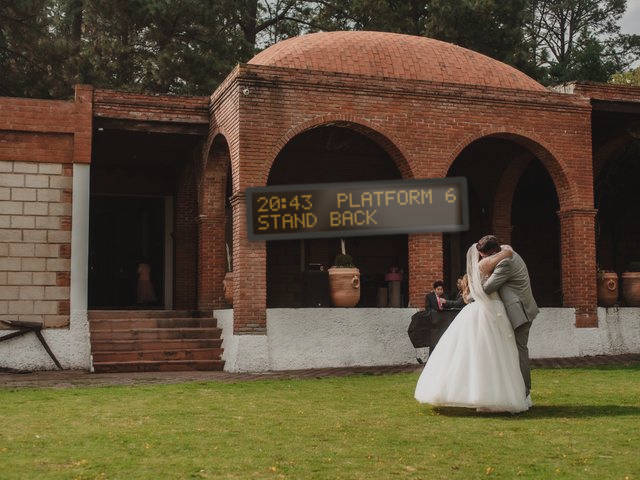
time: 20:43
